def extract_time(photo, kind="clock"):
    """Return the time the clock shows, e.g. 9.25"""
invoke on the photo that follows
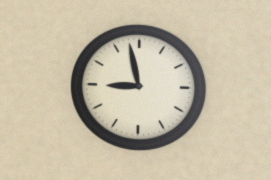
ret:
8.58
